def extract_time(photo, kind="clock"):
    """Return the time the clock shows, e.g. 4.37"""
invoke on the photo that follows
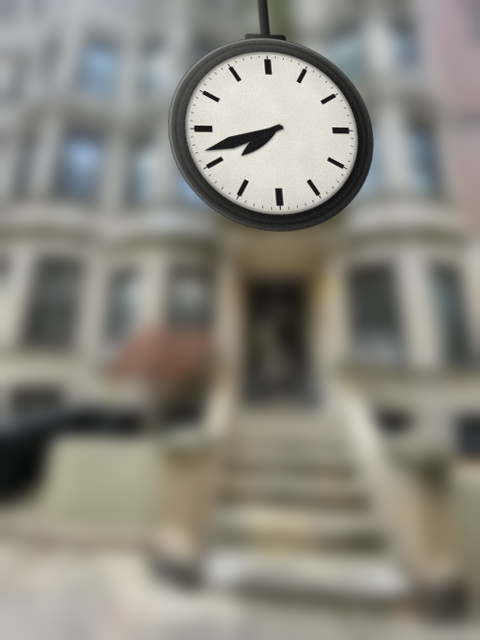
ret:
7.42
